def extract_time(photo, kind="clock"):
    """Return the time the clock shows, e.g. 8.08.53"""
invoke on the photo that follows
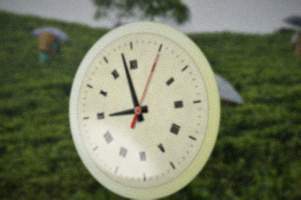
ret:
8.58.05
